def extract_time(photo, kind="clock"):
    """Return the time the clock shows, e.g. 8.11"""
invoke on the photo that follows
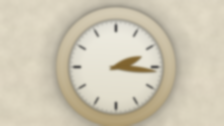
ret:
2.16
